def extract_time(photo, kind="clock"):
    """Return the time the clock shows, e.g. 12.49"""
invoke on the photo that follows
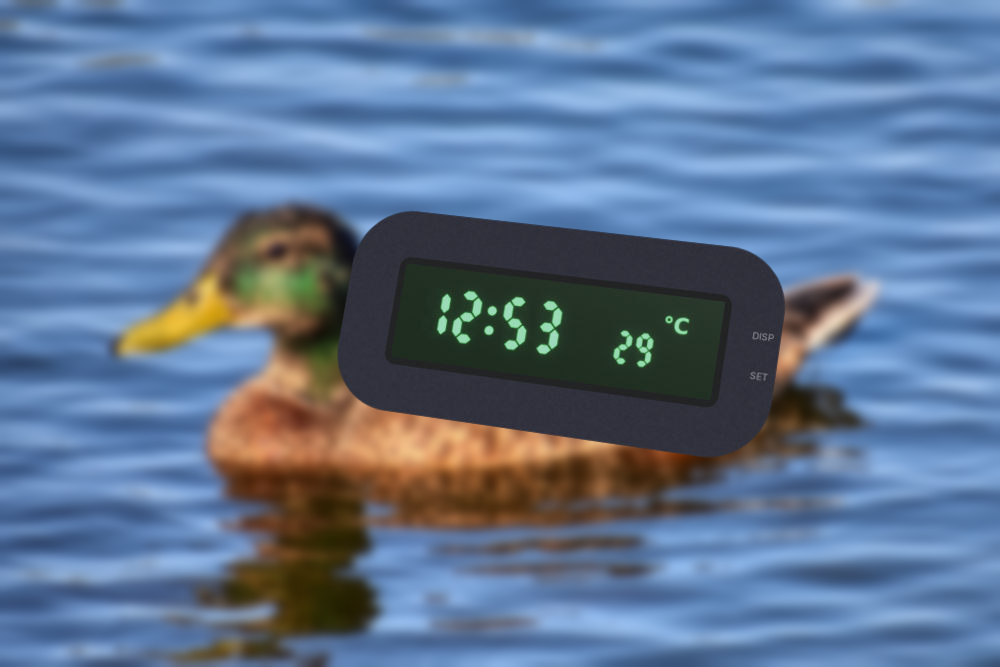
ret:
12.53
